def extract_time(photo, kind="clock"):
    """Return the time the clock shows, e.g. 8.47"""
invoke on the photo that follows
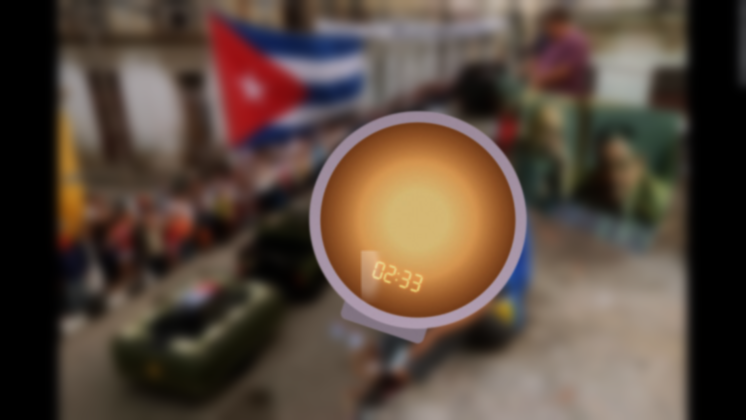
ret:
2.33
